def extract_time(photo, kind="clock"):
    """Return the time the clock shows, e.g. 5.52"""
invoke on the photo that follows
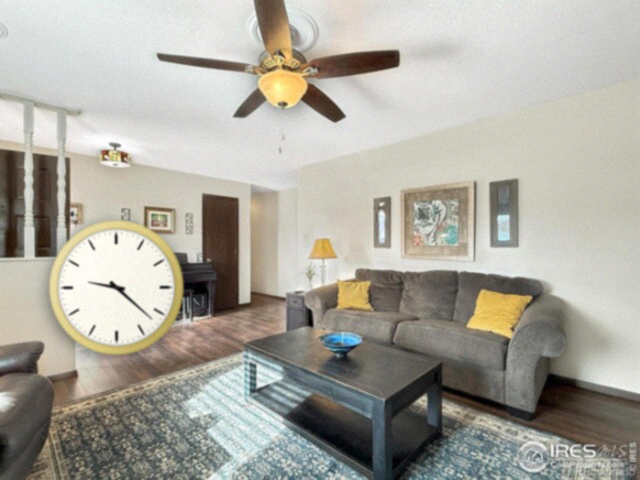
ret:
9.22
